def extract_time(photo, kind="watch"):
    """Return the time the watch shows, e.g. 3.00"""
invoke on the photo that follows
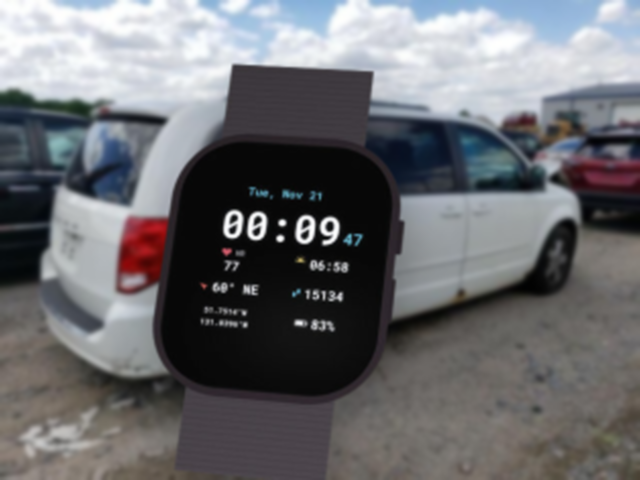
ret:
0.09
